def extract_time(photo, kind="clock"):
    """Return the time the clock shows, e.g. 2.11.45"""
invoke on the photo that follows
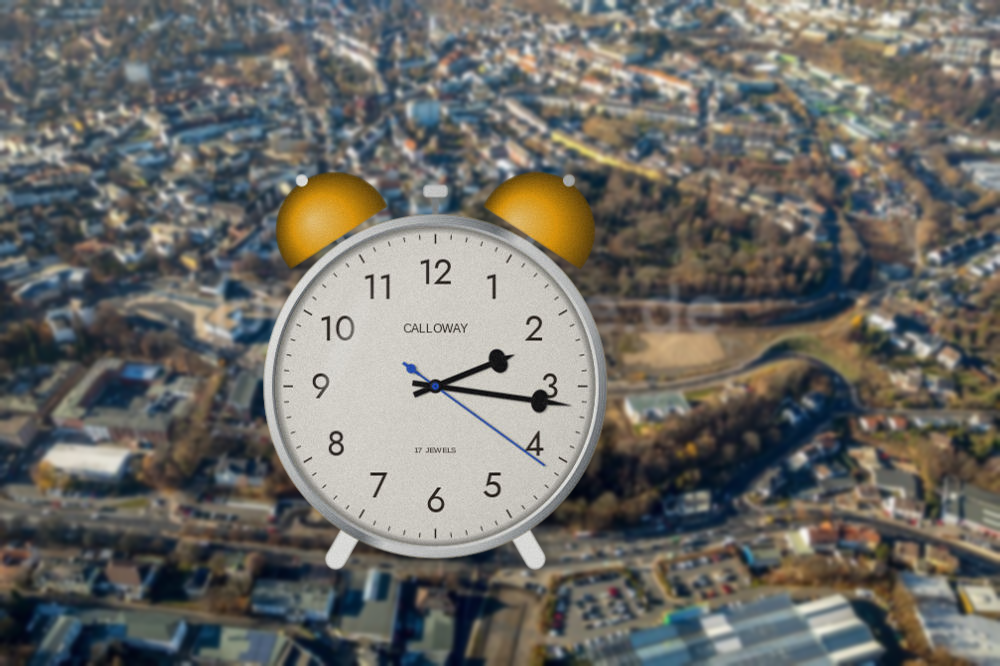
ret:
2.16.21
